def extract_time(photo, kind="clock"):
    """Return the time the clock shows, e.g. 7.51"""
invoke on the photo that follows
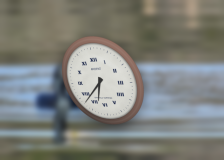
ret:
6.38
